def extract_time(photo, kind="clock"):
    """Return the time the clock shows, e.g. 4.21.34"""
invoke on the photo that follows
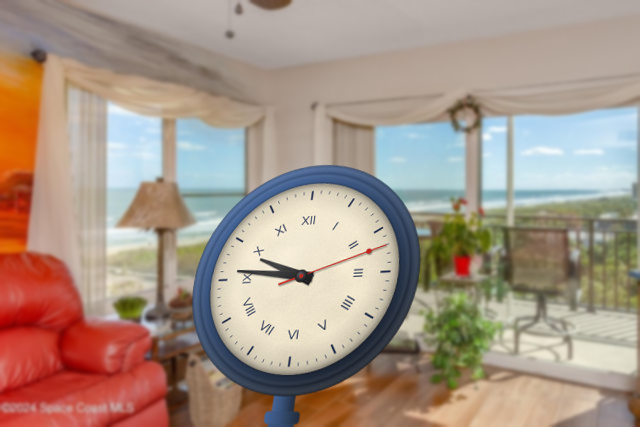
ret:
9.46.12
